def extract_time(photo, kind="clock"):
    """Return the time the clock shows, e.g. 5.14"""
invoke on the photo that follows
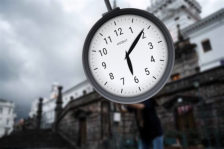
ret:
6.09
